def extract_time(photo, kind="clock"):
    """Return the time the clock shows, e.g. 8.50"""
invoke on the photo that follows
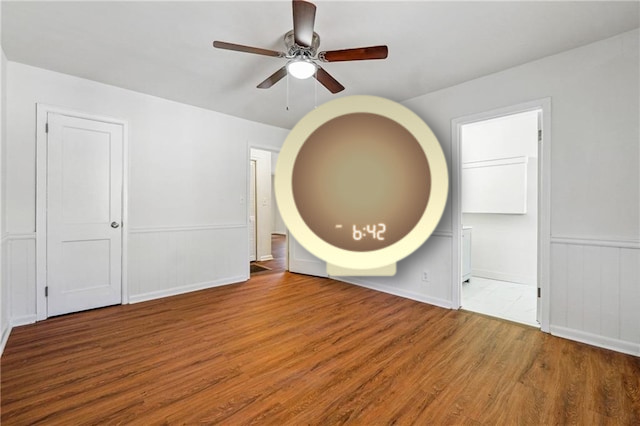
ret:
6.42
